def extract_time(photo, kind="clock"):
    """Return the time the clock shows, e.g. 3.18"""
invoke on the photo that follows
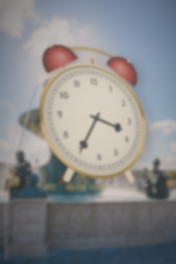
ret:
3.35
